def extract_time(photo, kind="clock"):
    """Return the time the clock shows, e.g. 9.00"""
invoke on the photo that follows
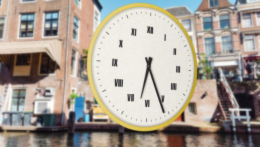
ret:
6.26
